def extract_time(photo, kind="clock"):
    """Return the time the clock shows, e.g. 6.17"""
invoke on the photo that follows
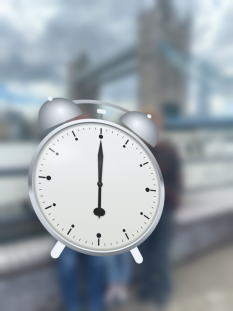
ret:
6.00
